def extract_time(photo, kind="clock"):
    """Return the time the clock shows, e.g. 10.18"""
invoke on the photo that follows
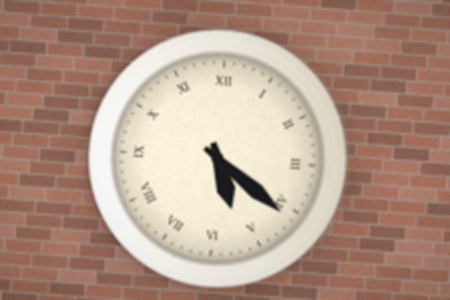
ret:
5.21
